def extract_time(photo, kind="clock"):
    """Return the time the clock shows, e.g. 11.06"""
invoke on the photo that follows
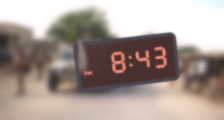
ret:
8.43
